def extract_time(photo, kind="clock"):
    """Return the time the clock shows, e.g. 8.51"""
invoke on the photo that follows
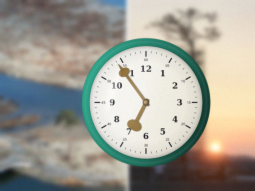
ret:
6.54
